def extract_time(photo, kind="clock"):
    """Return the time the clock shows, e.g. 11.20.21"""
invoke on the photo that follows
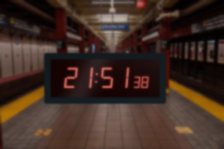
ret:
21.51.38
